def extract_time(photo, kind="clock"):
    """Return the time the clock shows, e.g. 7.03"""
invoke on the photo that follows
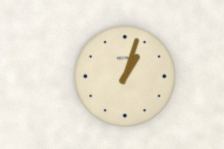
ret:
1.03
